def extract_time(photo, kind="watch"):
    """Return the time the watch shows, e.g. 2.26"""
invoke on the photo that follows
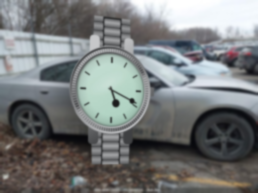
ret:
5.19
